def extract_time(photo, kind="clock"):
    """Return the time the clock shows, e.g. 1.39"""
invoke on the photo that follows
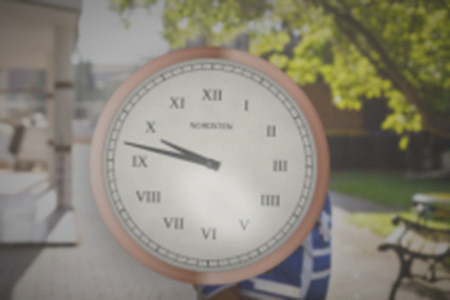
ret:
9.47
